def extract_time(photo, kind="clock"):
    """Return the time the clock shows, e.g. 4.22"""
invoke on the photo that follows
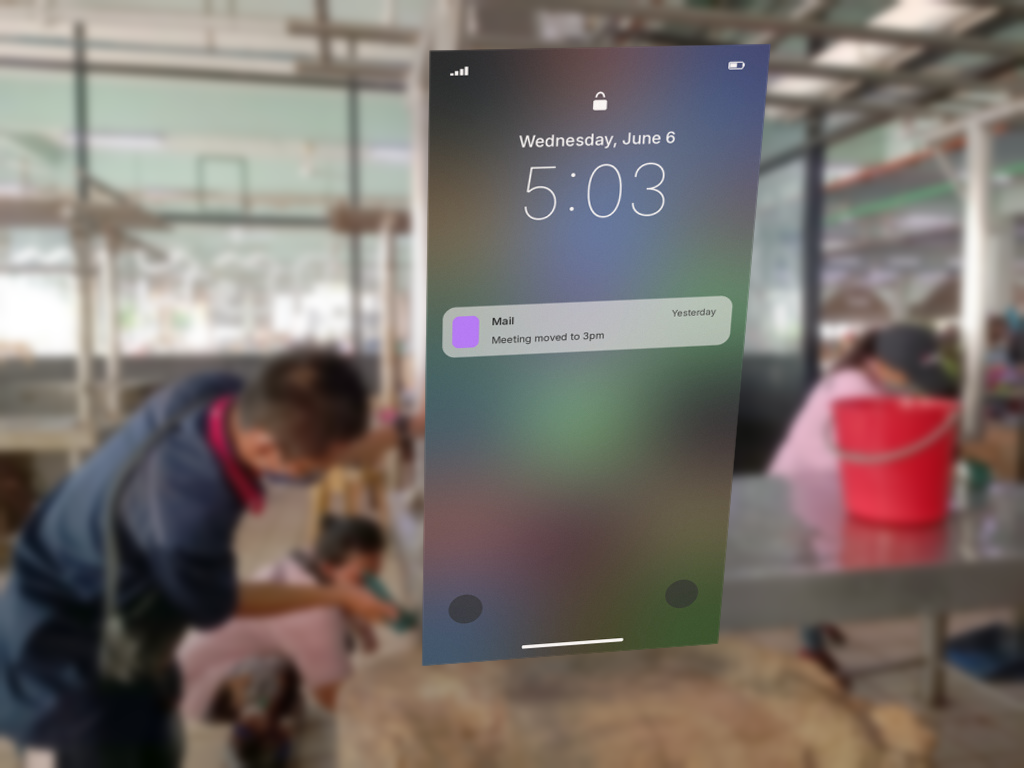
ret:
5.03
